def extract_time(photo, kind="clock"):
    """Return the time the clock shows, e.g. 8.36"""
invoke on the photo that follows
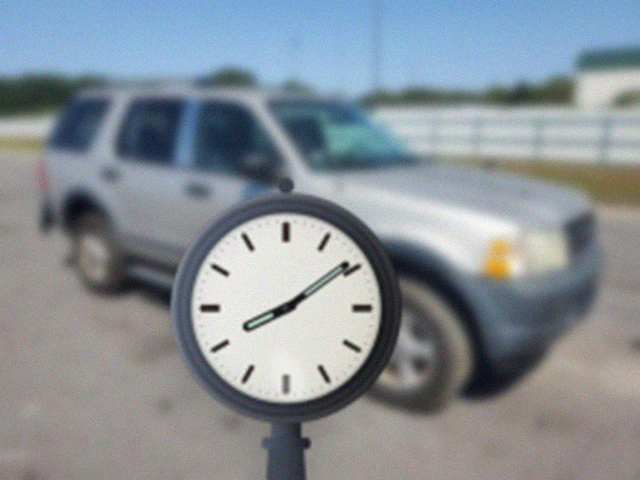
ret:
8.09
